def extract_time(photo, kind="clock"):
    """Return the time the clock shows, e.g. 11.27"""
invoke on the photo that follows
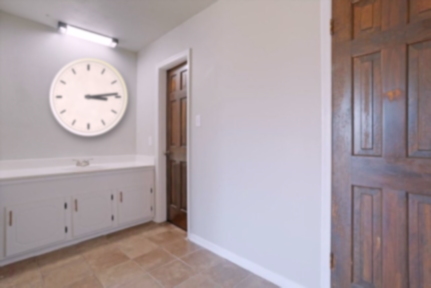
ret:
3.14
